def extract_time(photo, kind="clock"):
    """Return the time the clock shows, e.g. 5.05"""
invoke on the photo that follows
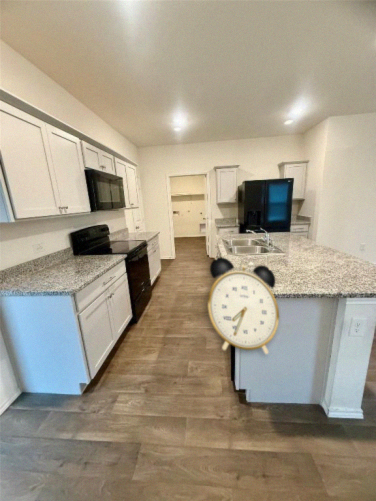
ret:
7.34
